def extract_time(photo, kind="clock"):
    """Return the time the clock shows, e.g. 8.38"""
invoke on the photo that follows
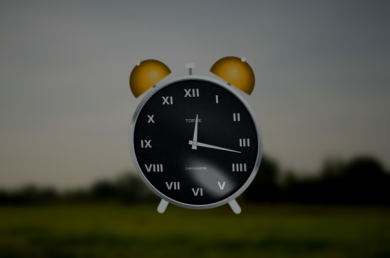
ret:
12.17
